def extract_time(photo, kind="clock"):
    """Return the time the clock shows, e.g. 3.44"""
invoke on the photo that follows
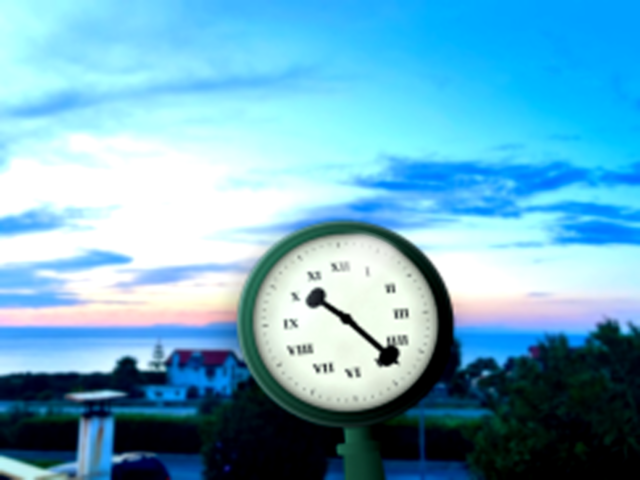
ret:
10.23
